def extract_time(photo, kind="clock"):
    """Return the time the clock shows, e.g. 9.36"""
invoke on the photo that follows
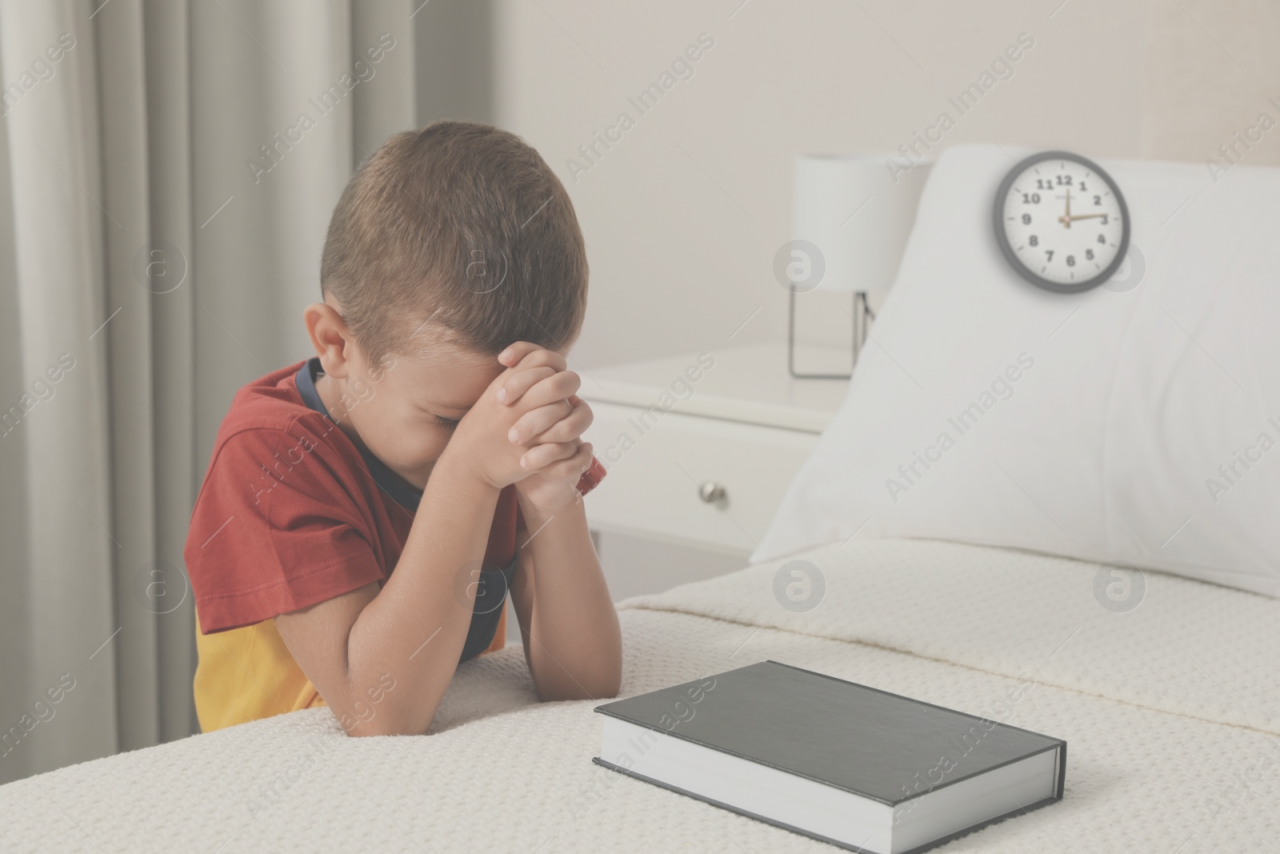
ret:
12.14
